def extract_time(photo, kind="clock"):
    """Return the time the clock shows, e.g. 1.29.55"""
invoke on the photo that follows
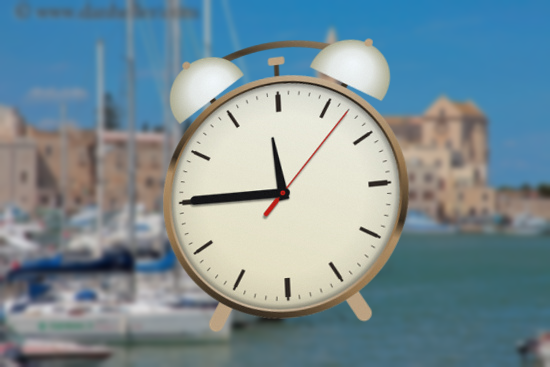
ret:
11.45.07
